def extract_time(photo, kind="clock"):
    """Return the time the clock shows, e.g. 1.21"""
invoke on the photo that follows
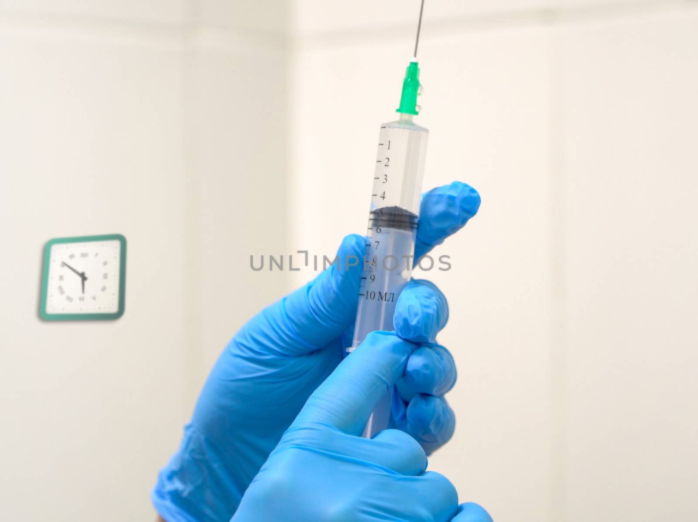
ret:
5.51
